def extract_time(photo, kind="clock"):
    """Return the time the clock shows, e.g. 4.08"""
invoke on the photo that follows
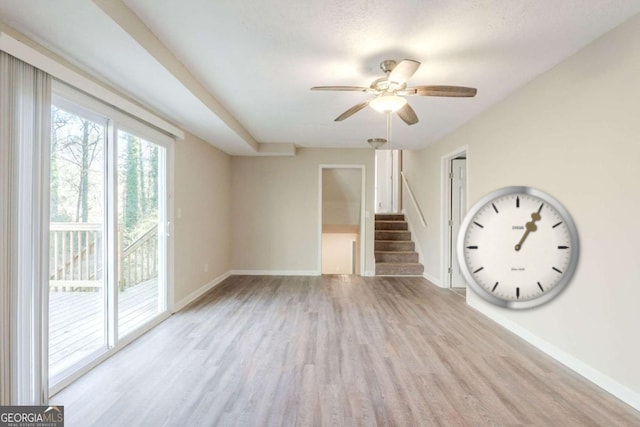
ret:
1.05
